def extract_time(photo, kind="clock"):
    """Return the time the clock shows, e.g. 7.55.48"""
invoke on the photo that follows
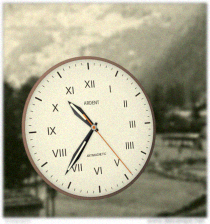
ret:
10.36.24
